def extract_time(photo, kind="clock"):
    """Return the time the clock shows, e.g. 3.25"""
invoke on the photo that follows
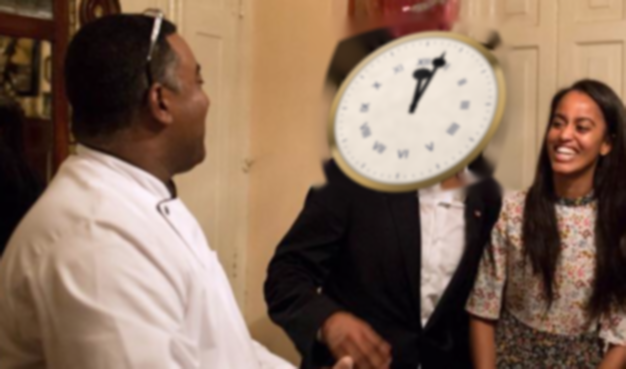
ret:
12.03
